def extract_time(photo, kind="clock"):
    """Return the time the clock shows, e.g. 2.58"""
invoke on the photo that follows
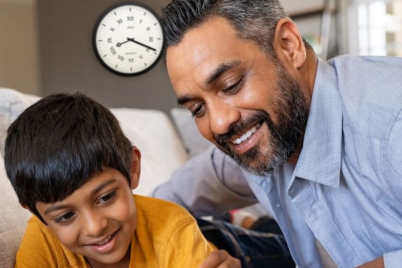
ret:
8.19
